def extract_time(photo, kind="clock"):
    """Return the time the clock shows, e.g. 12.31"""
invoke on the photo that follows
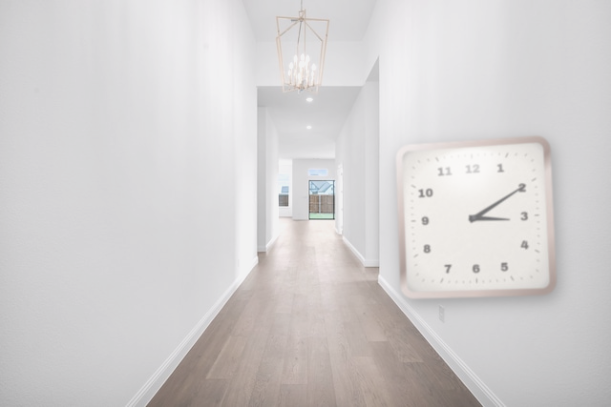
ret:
3.10
